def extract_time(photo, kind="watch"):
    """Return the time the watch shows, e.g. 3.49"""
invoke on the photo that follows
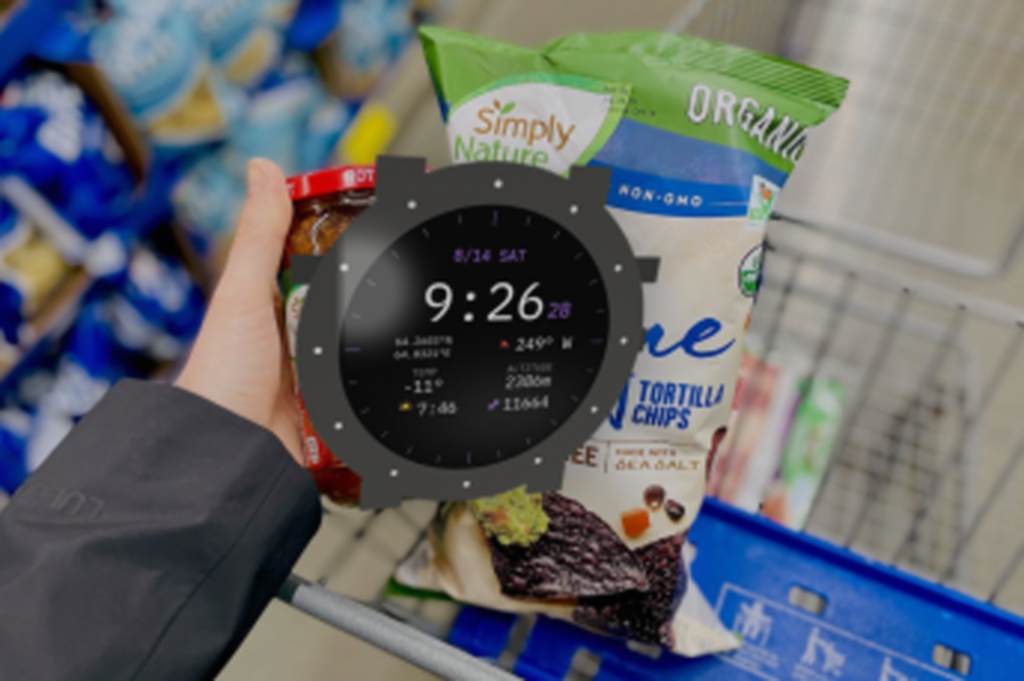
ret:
9.26
